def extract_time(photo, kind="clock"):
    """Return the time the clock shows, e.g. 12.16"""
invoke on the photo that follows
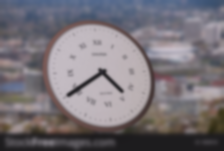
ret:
4.40
